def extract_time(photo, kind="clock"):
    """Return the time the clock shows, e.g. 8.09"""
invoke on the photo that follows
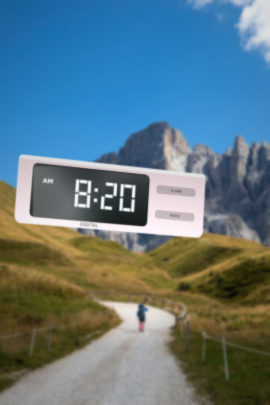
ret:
8.20
